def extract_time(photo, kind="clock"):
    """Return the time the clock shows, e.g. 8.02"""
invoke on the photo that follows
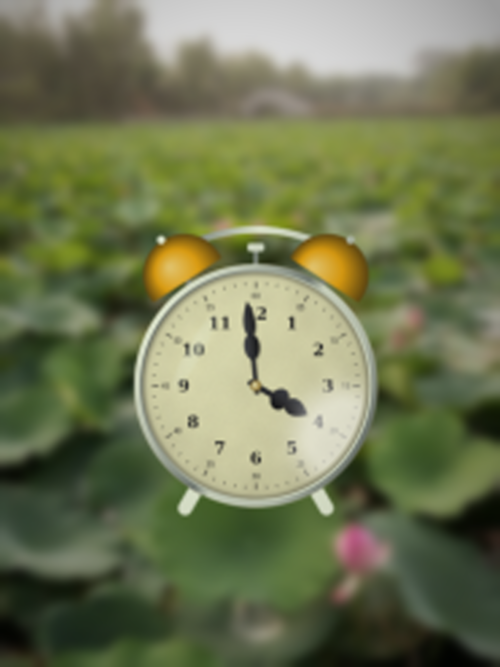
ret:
3.59
